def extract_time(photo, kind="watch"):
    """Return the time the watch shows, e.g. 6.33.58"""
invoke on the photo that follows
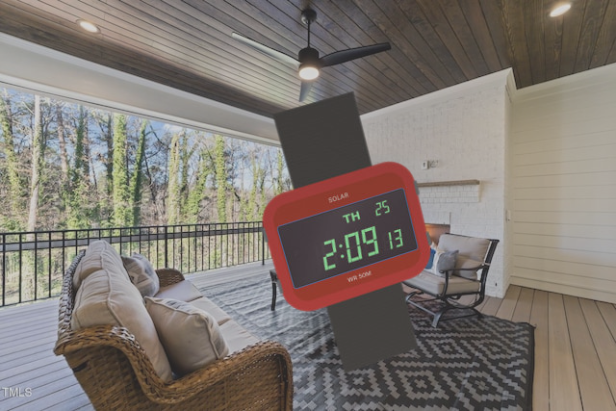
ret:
2.09.13
